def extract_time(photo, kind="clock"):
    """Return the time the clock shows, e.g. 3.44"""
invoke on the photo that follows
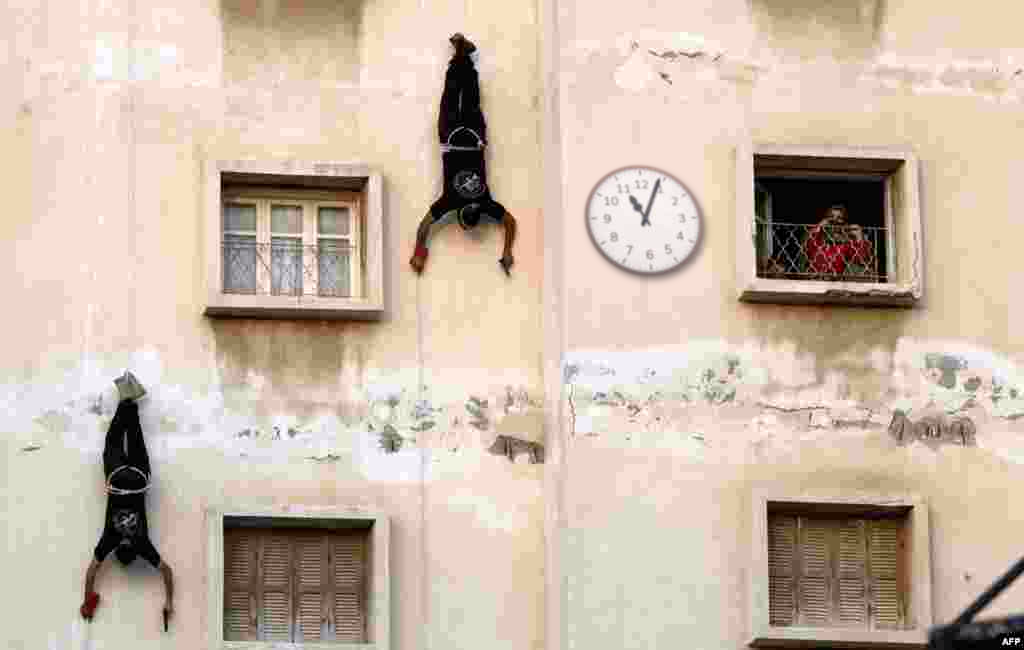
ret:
11.04
